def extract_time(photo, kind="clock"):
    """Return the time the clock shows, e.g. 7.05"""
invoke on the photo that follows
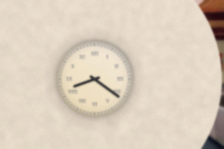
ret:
8.21
